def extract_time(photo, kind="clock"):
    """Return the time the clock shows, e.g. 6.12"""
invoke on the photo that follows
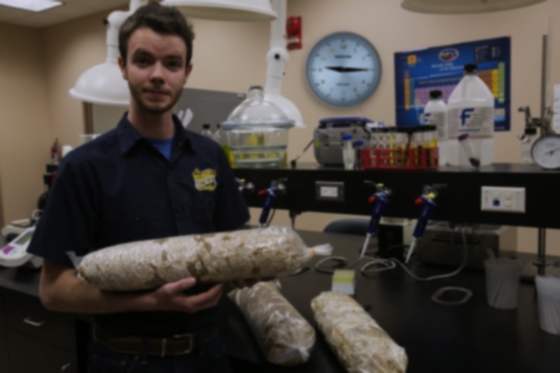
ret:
9.15
